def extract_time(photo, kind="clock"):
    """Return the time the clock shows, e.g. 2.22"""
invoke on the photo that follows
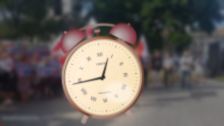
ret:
12.44
